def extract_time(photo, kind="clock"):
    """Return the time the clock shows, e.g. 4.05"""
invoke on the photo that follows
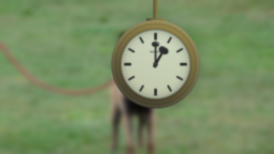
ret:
1.00
